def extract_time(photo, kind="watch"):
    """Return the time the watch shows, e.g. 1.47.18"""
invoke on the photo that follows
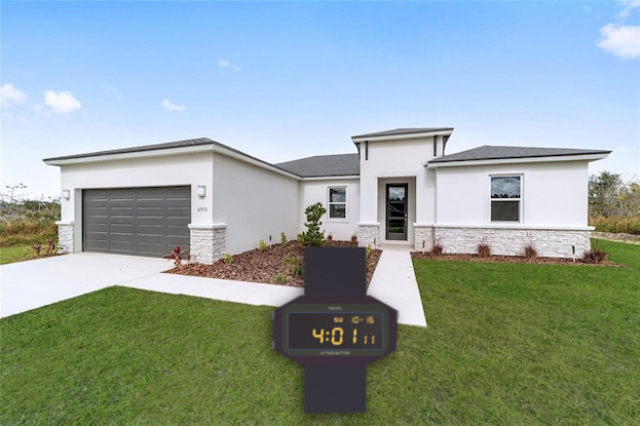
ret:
4.01.11
